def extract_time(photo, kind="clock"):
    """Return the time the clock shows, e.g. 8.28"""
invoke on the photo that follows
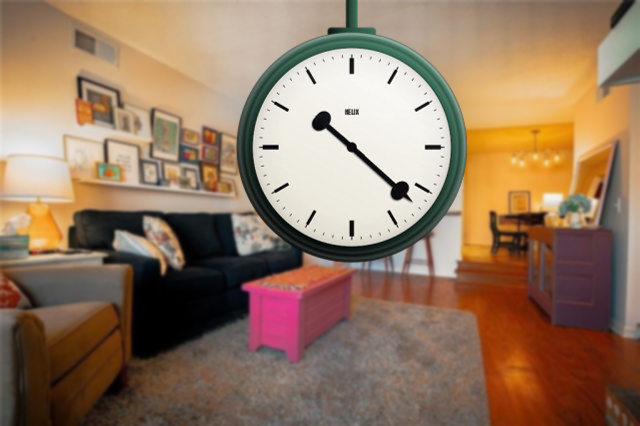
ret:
10.22
